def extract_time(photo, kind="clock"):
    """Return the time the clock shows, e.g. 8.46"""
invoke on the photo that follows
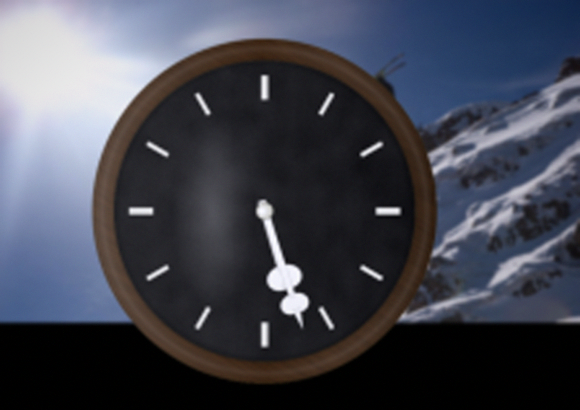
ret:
5.27
